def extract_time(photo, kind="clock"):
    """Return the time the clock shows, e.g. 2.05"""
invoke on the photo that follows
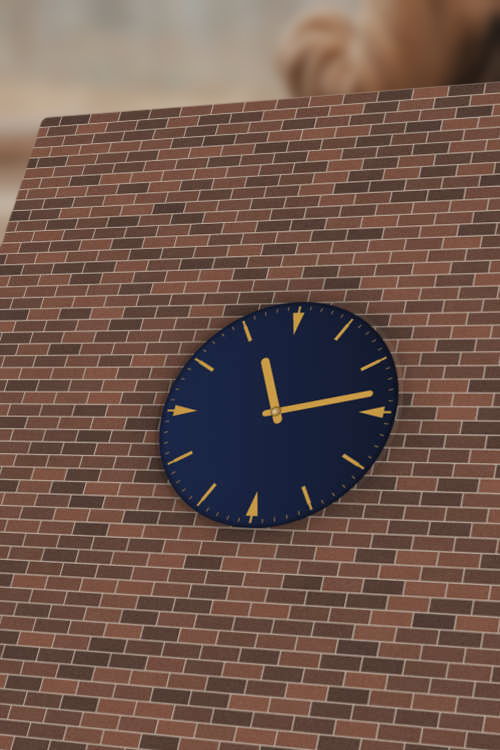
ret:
11.13
